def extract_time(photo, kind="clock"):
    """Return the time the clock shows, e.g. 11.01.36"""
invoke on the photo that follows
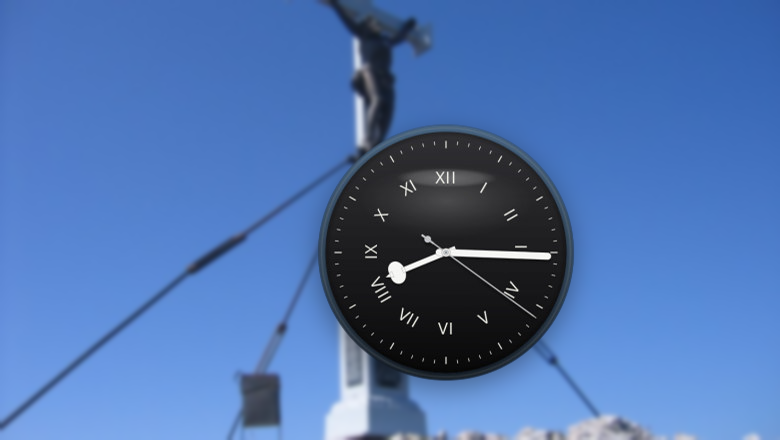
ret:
8.15.21
